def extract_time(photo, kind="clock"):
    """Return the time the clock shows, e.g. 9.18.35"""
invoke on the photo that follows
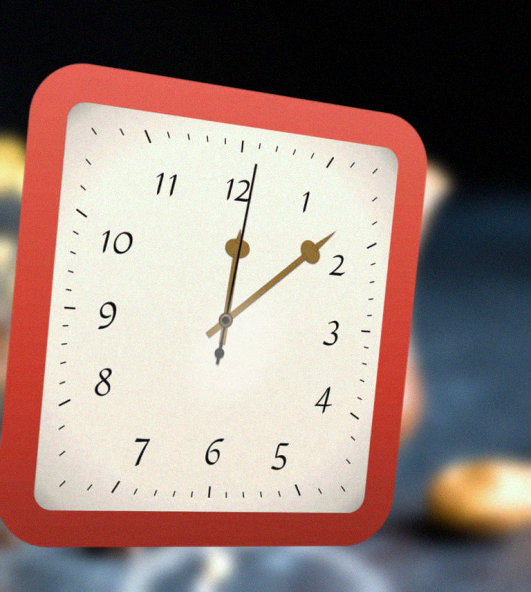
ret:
12.08.01
